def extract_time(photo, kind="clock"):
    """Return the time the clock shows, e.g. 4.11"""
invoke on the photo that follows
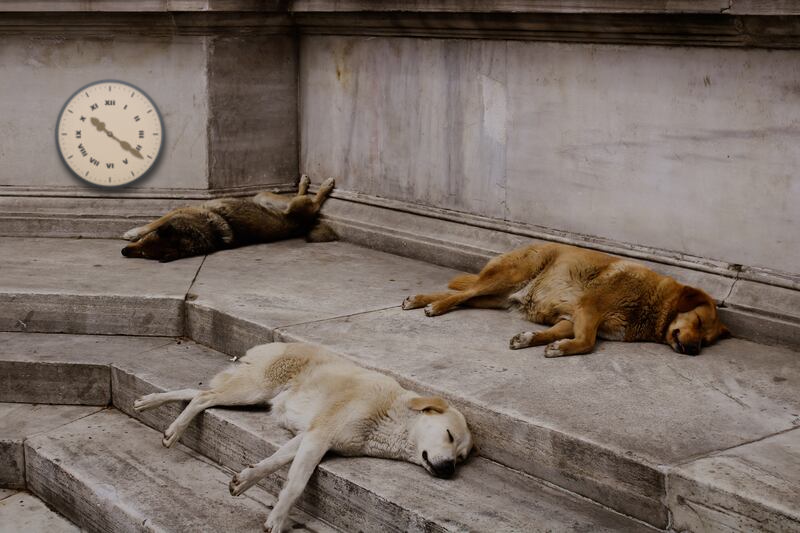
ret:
10.21
